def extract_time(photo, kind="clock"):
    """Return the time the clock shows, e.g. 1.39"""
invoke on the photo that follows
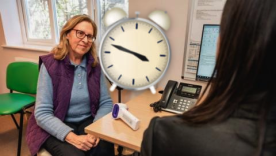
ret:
3.48
